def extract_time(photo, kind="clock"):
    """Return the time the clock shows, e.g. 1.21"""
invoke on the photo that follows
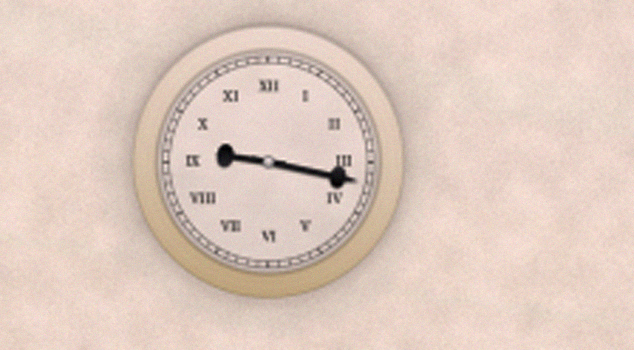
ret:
9.17
